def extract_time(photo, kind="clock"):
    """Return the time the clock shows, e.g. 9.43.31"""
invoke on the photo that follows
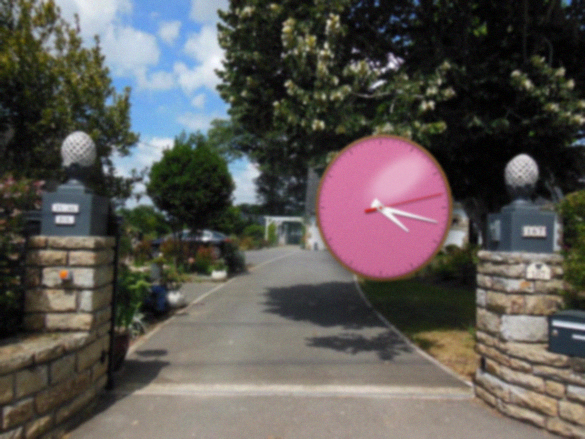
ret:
4.17.13
